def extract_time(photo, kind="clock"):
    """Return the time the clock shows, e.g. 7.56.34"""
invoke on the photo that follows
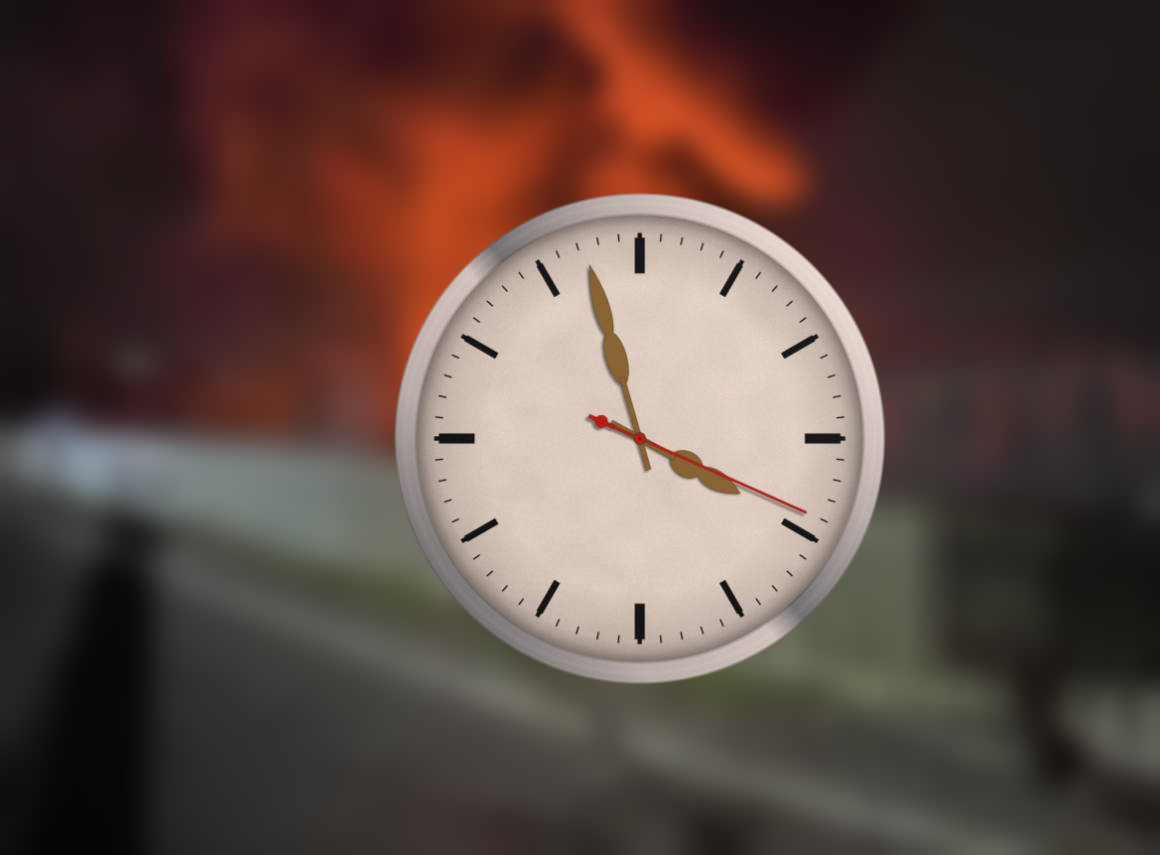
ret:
3.57.19
